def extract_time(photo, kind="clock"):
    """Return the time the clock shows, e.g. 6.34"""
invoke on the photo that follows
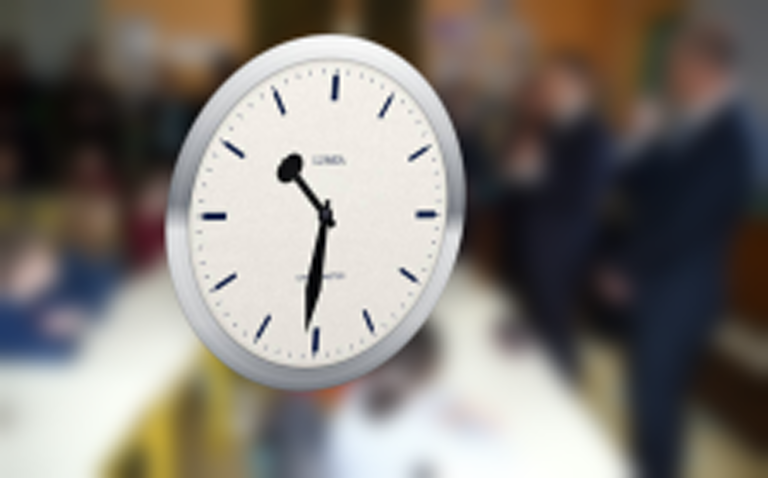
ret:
10.31
